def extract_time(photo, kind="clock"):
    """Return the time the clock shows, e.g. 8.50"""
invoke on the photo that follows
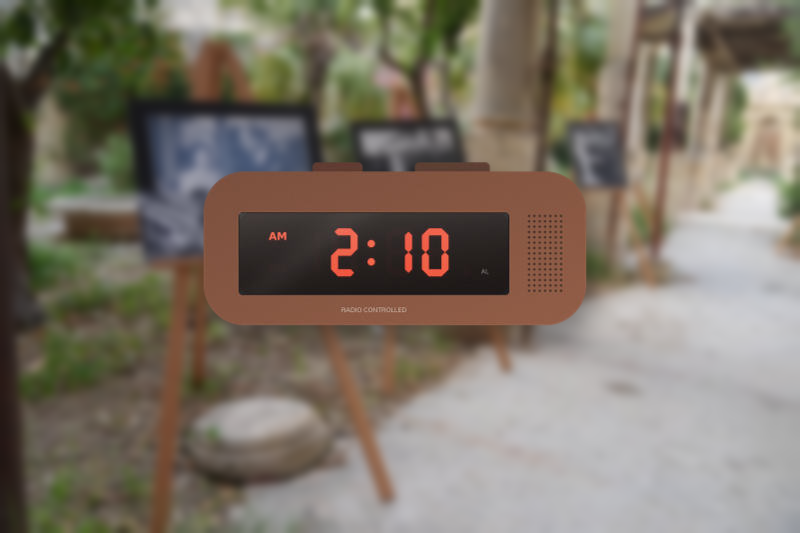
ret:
2.10
